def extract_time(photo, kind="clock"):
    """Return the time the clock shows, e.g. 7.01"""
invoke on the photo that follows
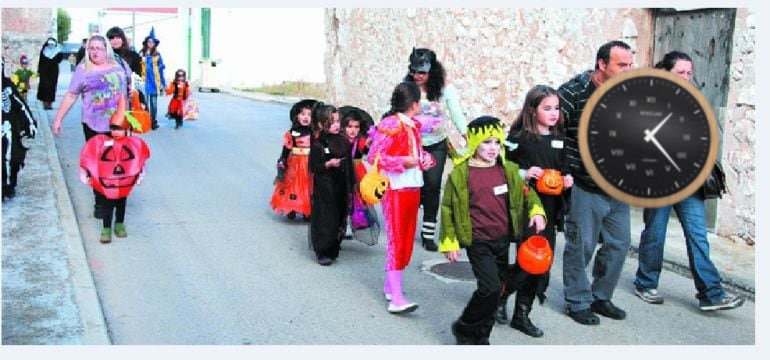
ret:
1.23
